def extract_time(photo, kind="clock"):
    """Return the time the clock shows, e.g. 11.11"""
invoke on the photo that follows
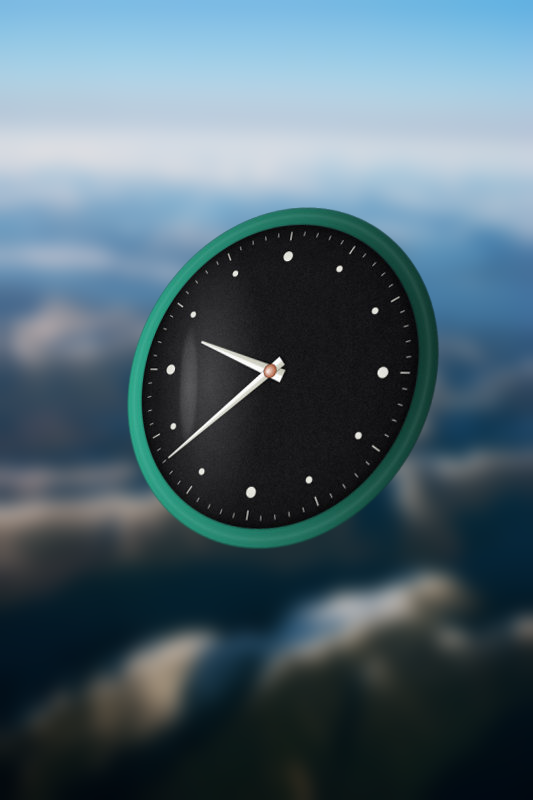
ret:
9.38
